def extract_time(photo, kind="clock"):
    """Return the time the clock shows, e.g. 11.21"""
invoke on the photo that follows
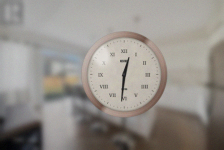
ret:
12.31
